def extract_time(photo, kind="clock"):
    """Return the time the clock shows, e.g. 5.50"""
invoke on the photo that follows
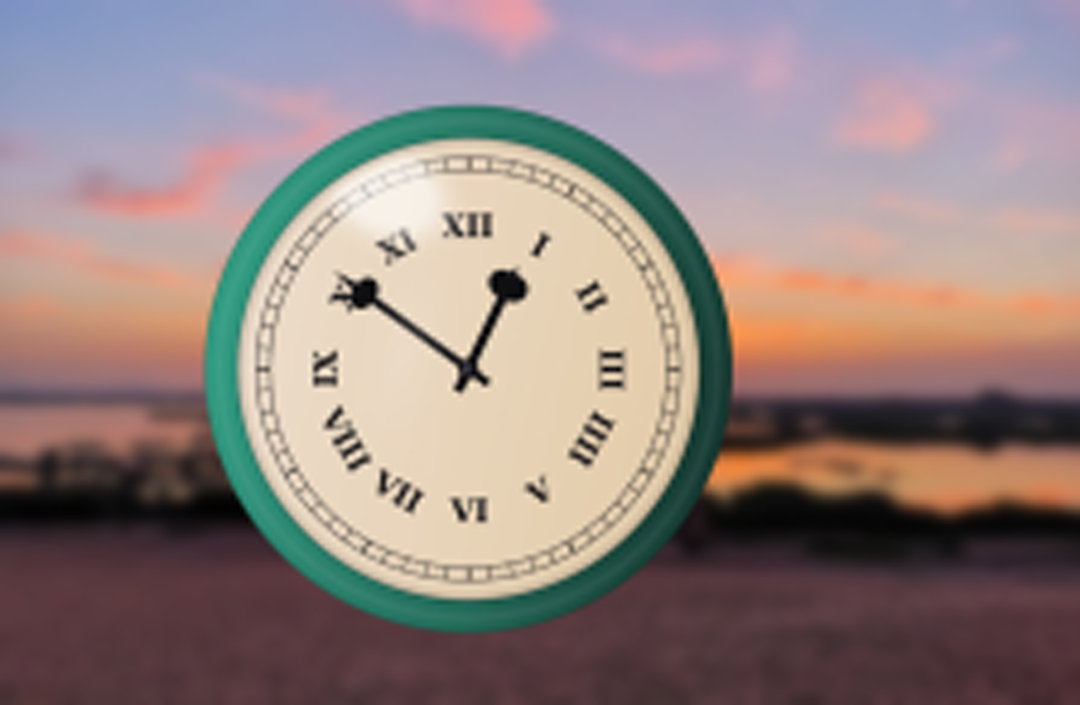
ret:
12.51
